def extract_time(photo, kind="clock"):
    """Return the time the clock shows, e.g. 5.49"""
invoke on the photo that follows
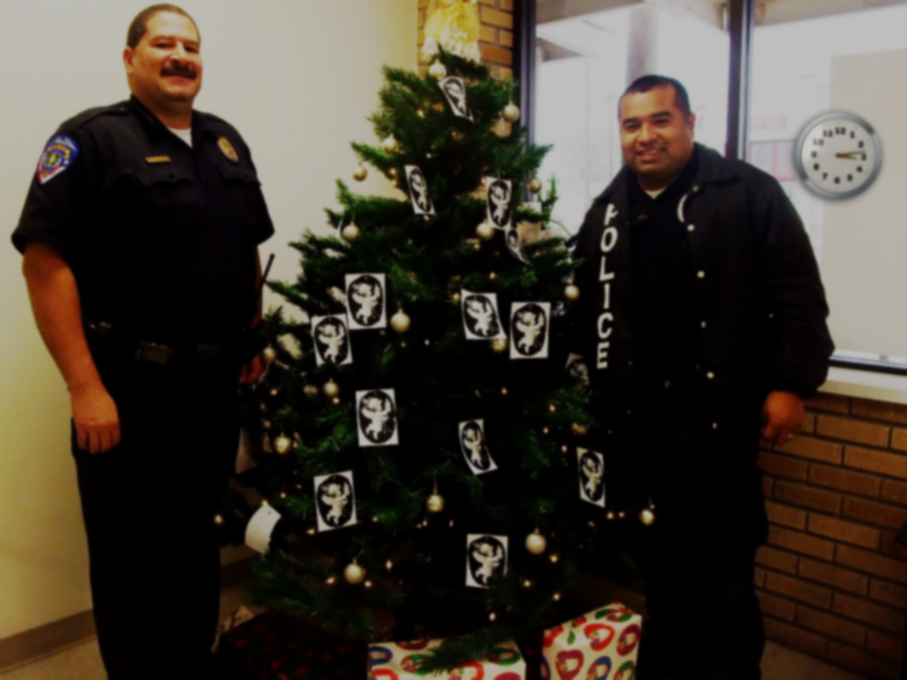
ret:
3.13
